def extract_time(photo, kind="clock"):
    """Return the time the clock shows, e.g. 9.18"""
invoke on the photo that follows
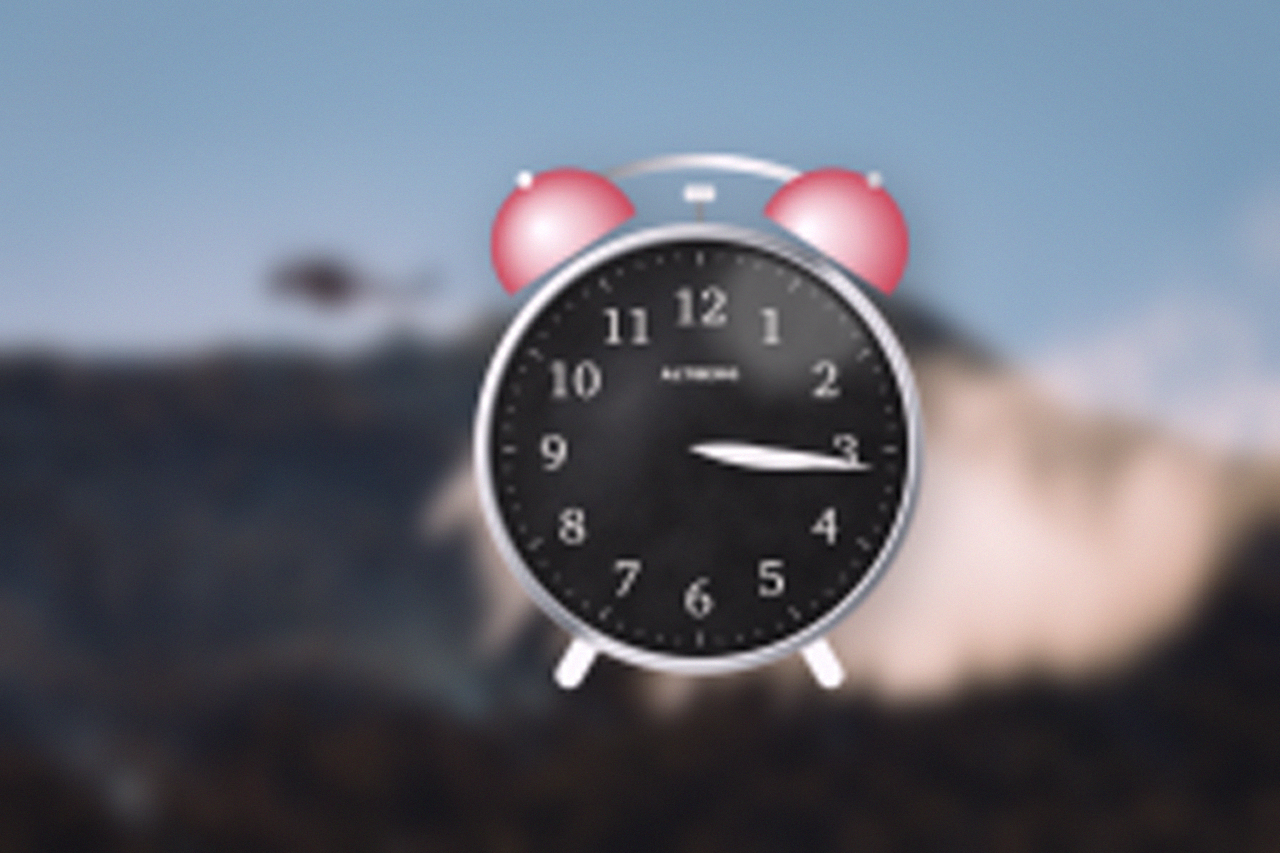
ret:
3.16
